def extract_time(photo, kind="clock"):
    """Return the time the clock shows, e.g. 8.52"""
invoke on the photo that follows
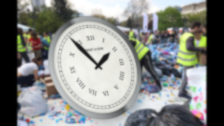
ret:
1.54
